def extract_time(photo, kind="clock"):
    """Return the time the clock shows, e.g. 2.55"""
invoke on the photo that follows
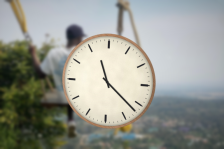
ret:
11.22
